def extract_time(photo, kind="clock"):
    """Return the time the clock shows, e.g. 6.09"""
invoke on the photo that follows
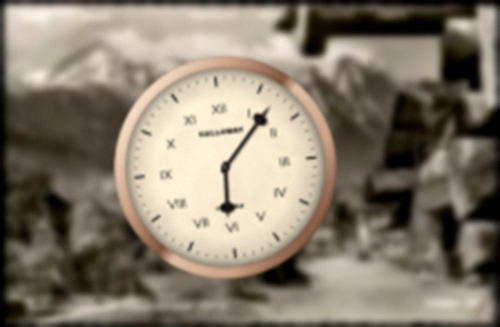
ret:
6.07
